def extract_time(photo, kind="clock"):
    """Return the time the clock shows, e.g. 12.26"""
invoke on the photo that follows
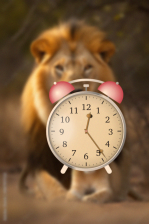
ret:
12.24
